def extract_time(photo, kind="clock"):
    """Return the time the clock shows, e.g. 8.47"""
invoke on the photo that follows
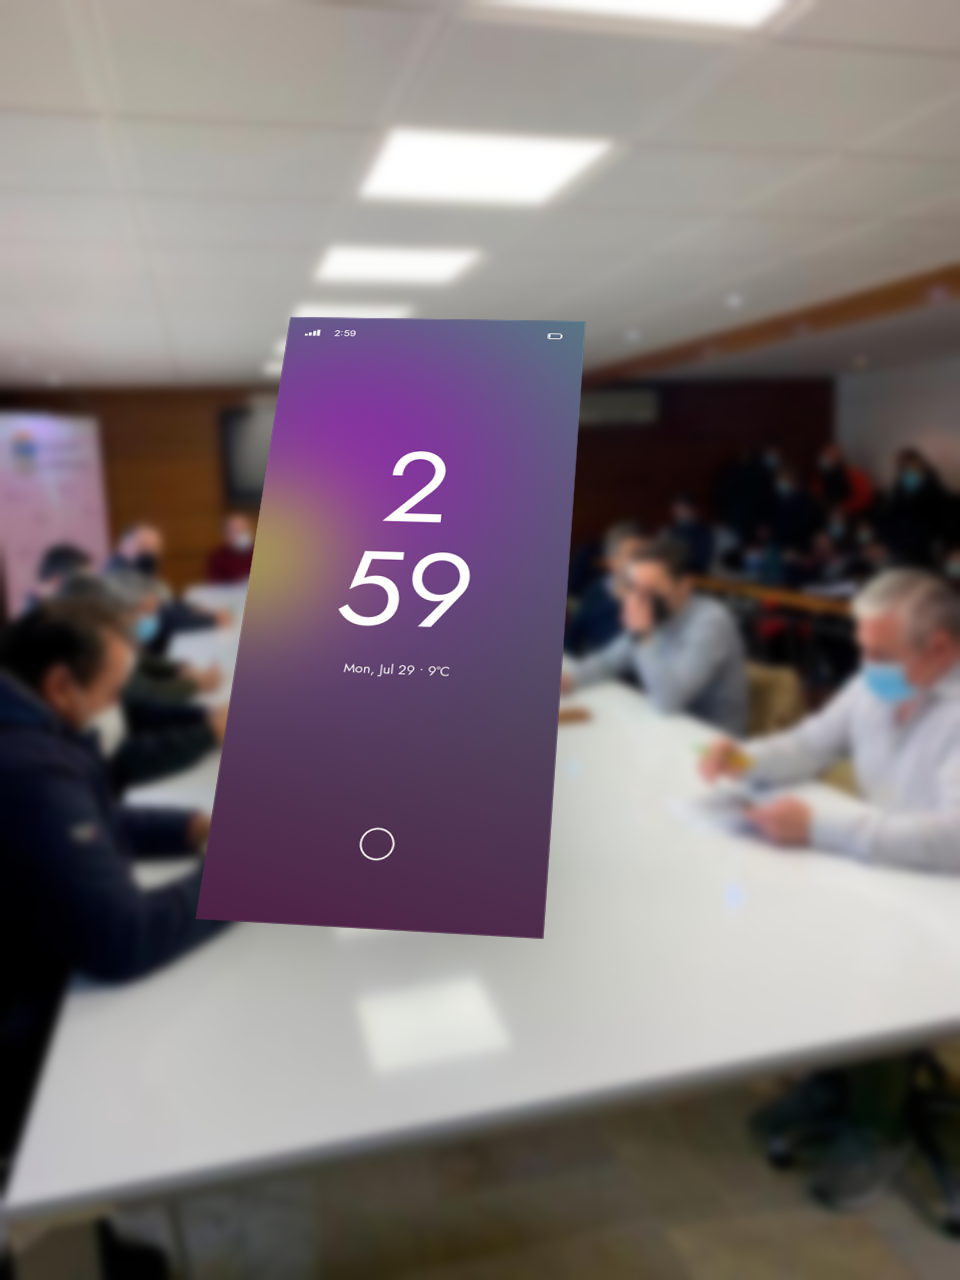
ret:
2.59
